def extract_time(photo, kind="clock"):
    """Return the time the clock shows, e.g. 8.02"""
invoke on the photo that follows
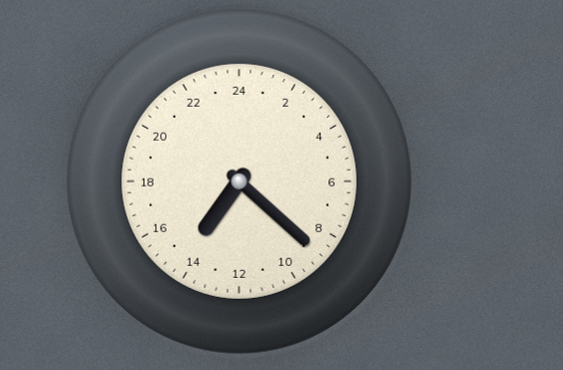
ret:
14.22
